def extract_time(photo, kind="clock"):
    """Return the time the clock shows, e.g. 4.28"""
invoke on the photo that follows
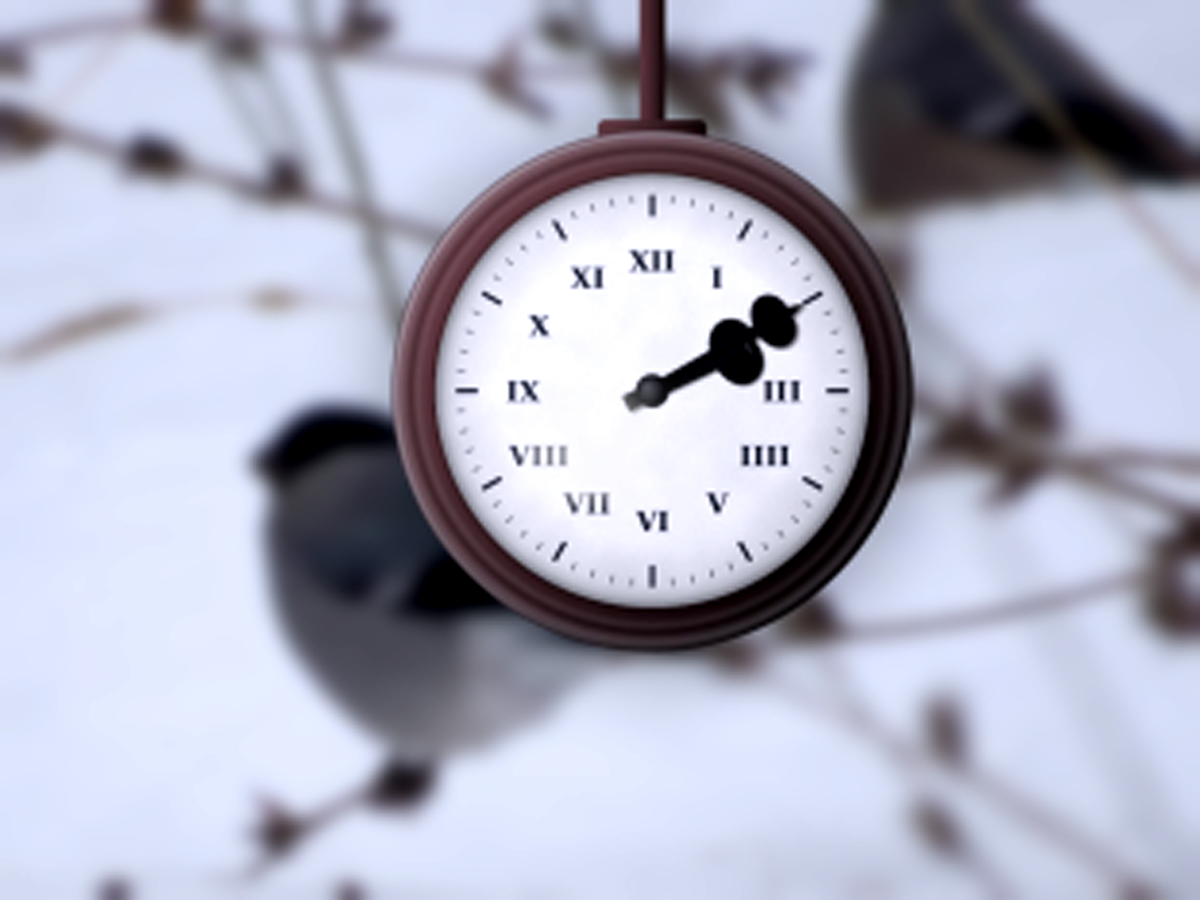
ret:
2.10
